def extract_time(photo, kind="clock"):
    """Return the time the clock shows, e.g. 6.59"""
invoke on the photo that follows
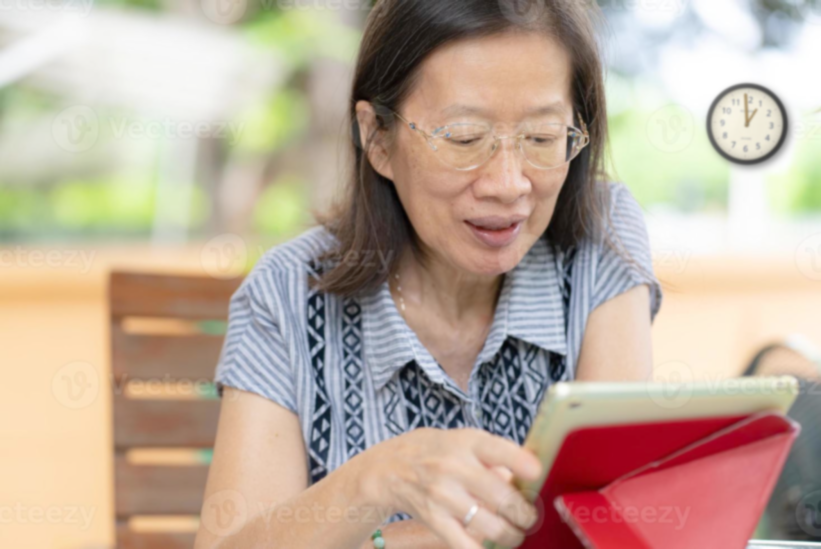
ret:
12.59
